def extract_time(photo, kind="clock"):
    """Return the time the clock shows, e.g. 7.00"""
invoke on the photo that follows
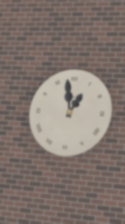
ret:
12.58
